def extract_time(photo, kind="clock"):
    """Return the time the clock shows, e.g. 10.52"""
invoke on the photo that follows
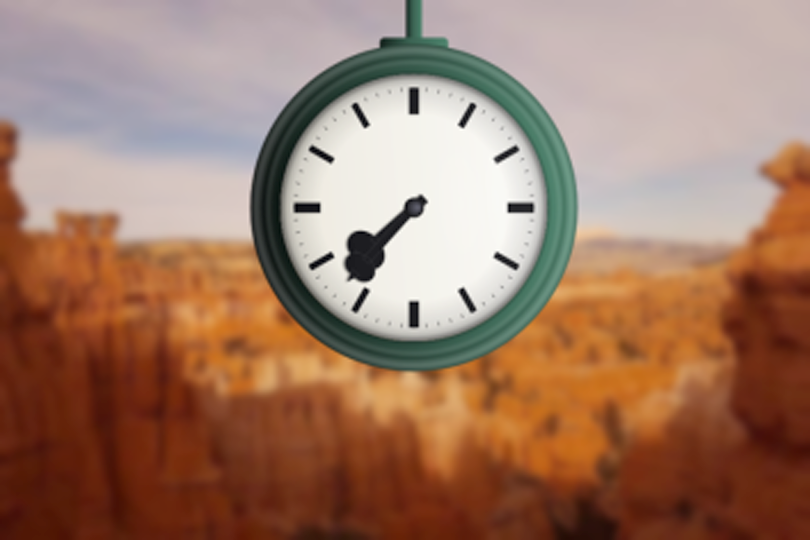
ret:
7.37
